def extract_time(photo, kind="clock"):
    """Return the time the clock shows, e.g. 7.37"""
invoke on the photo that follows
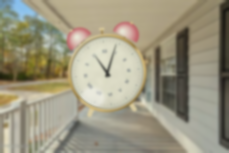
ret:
11.04
